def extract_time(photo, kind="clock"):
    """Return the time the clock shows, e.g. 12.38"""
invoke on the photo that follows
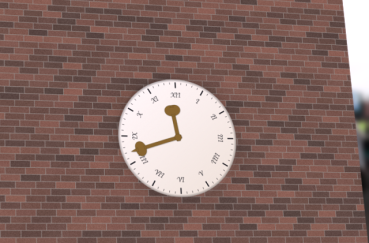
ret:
11.42
